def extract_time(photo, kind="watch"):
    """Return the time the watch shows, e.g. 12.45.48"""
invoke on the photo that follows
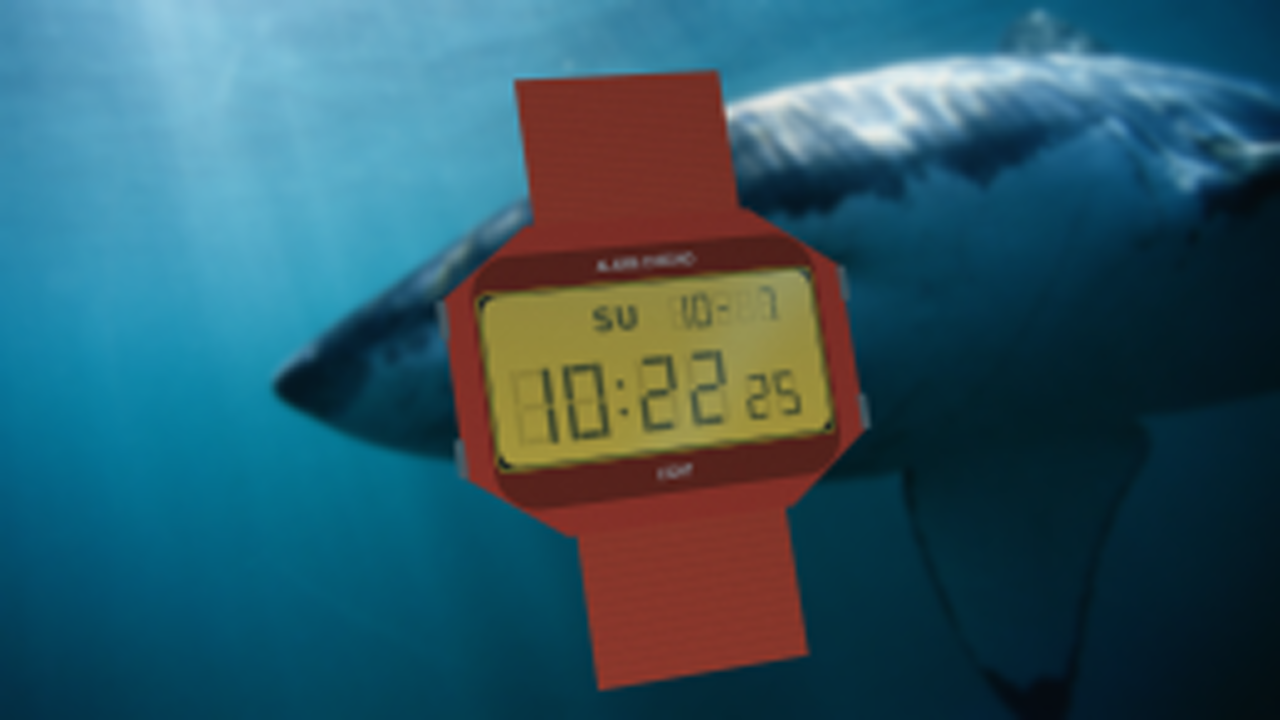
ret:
10.22.25
